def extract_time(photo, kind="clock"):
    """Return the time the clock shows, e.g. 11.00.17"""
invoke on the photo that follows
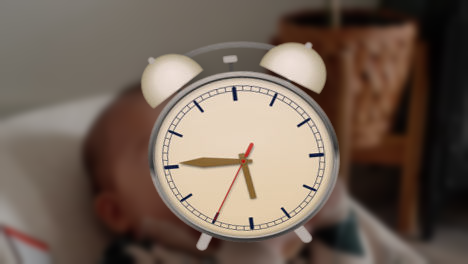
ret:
5.45.35
